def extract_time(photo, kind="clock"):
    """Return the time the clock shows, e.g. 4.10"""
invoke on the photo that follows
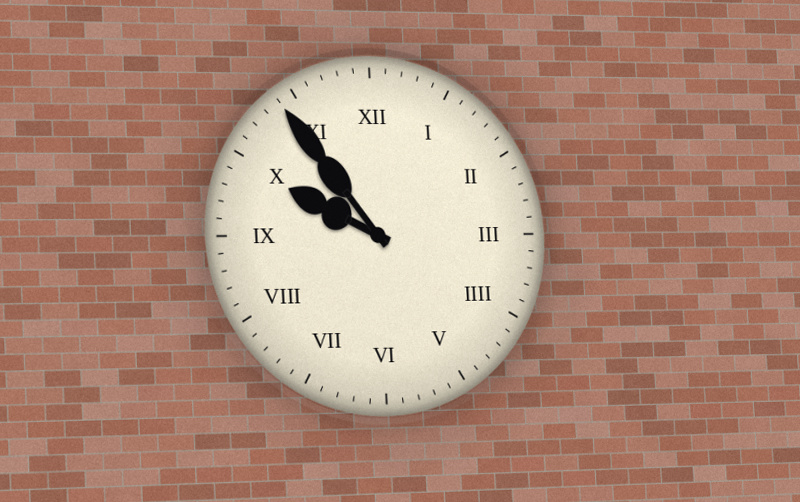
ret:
9.54
